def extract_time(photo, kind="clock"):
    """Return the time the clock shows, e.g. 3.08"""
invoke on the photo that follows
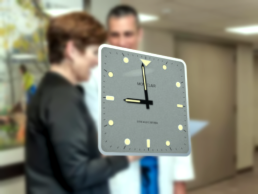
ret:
8.59
